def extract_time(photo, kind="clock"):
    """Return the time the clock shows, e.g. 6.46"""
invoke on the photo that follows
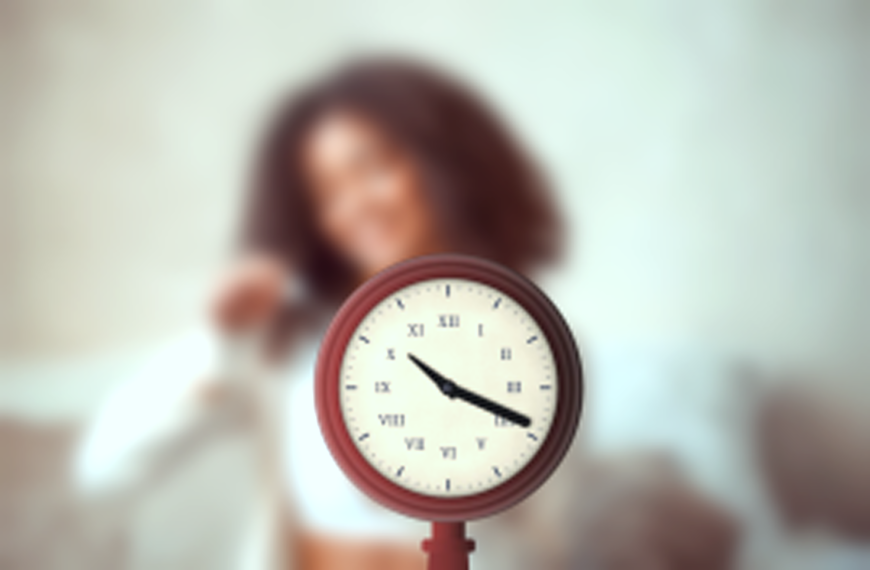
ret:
10.19
